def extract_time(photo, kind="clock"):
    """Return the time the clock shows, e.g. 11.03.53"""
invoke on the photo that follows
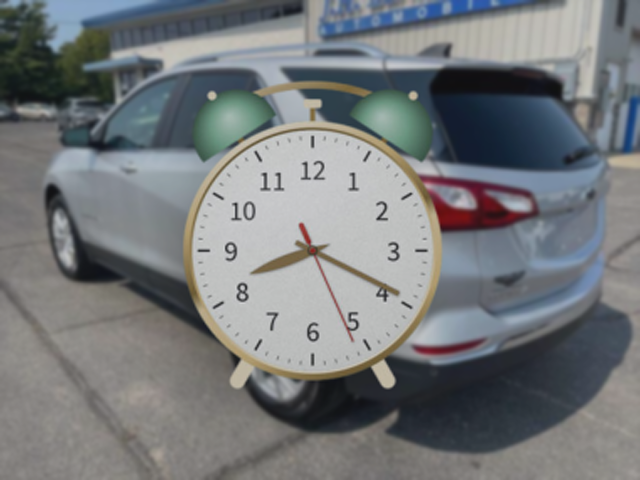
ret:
8.19.26
